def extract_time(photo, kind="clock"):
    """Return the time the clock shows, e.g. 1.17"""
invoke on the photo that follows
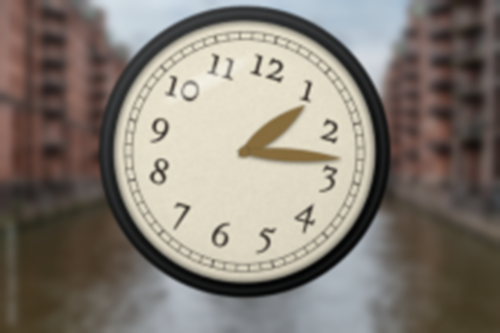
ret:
1.13
